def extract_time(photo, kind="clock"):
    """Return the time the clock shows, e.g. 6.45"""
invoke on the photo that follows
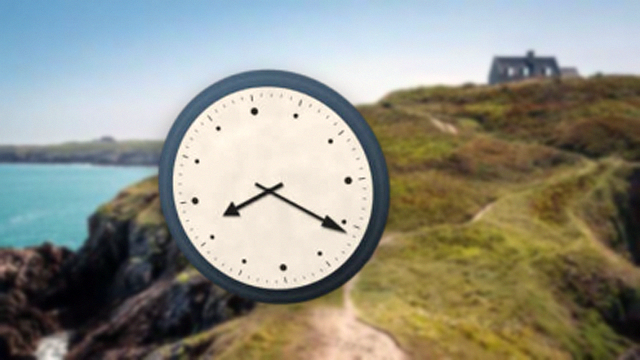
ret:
8.21
